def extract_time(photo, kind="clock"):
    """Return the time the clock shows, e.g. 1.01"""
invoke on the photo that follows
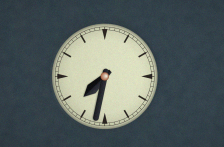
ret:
7.32
